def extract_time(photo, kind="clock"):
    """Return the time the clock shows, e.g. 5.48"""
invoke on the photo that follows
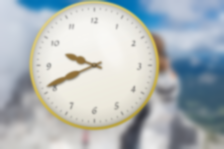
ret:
9.41
